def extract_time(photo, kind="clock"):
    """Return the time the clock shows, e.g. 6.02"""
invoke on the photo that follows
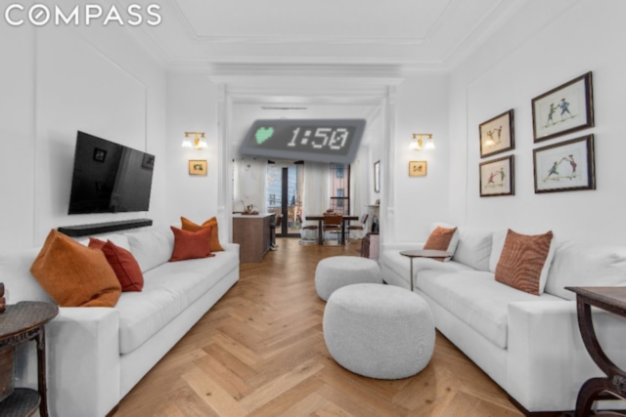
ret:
1.50
